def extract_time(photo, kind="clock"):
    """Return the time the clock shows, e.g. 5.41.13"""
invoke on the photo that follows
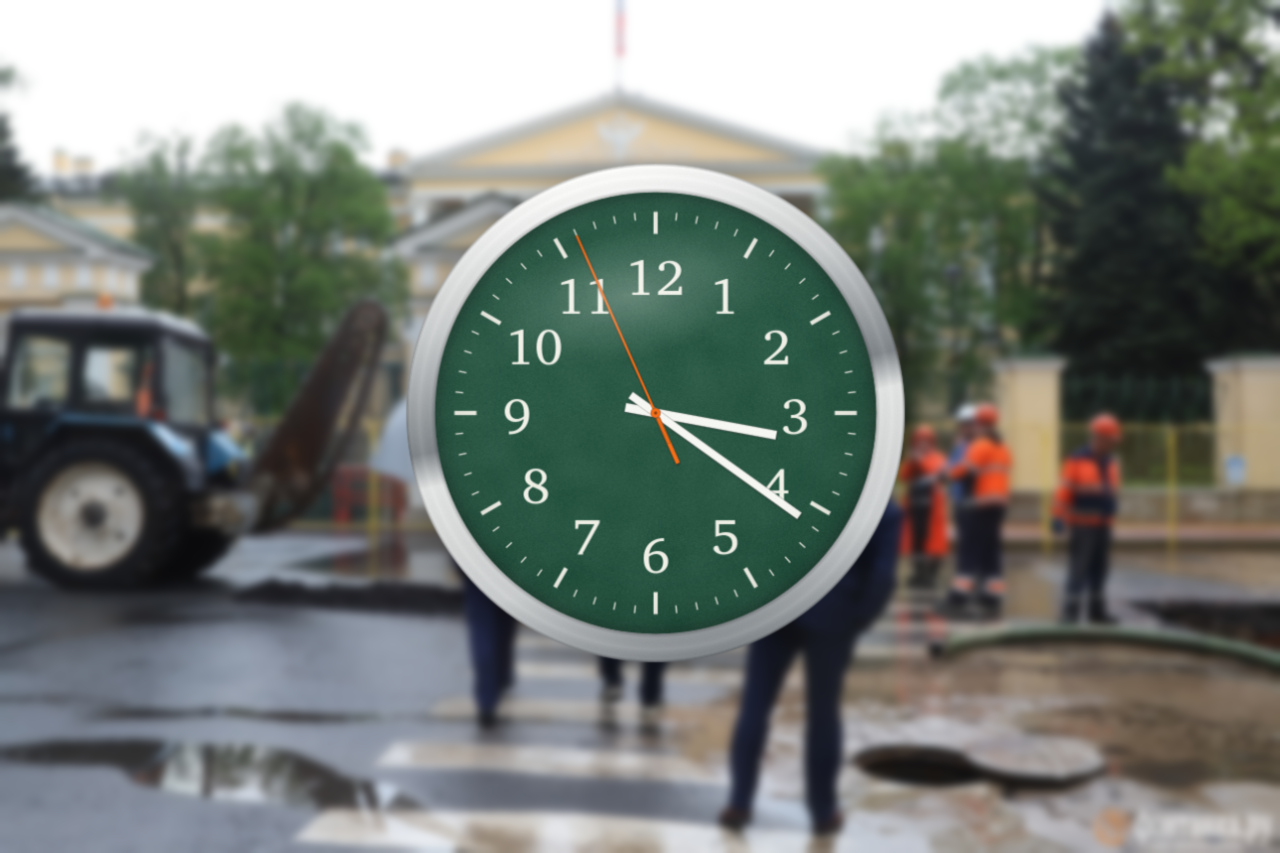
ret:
3.20.56
